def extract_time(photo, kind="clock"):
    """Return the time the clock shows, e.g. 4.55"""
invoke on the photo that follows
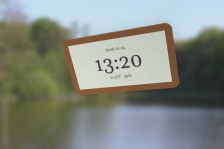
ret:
13.20
